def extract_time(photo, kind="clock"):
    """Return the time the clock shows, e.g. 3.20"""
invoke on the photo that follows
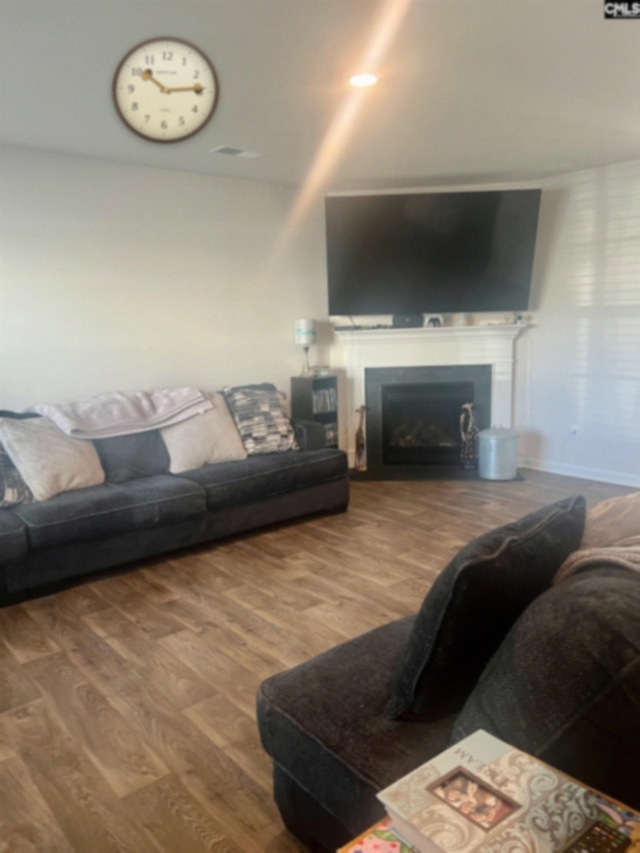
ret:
10.14
